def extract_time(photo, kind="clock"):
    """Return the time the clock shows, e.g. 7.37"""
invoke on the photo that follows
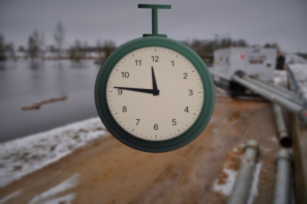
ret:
11.46
